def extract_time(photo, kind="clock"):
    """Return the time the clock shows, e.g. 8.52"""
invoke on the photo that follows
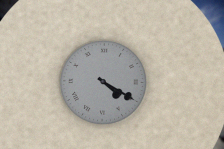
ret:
4.20
